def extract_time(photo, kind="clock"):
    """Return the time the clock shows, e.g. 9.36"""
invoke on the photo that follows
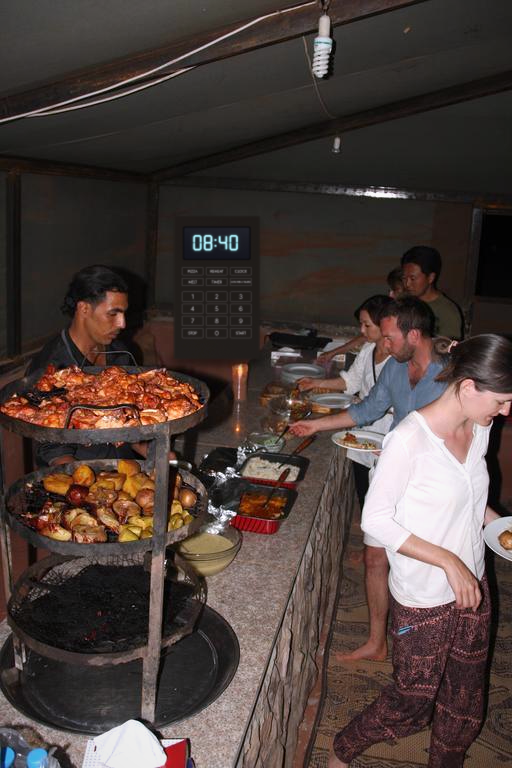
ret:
8.40
